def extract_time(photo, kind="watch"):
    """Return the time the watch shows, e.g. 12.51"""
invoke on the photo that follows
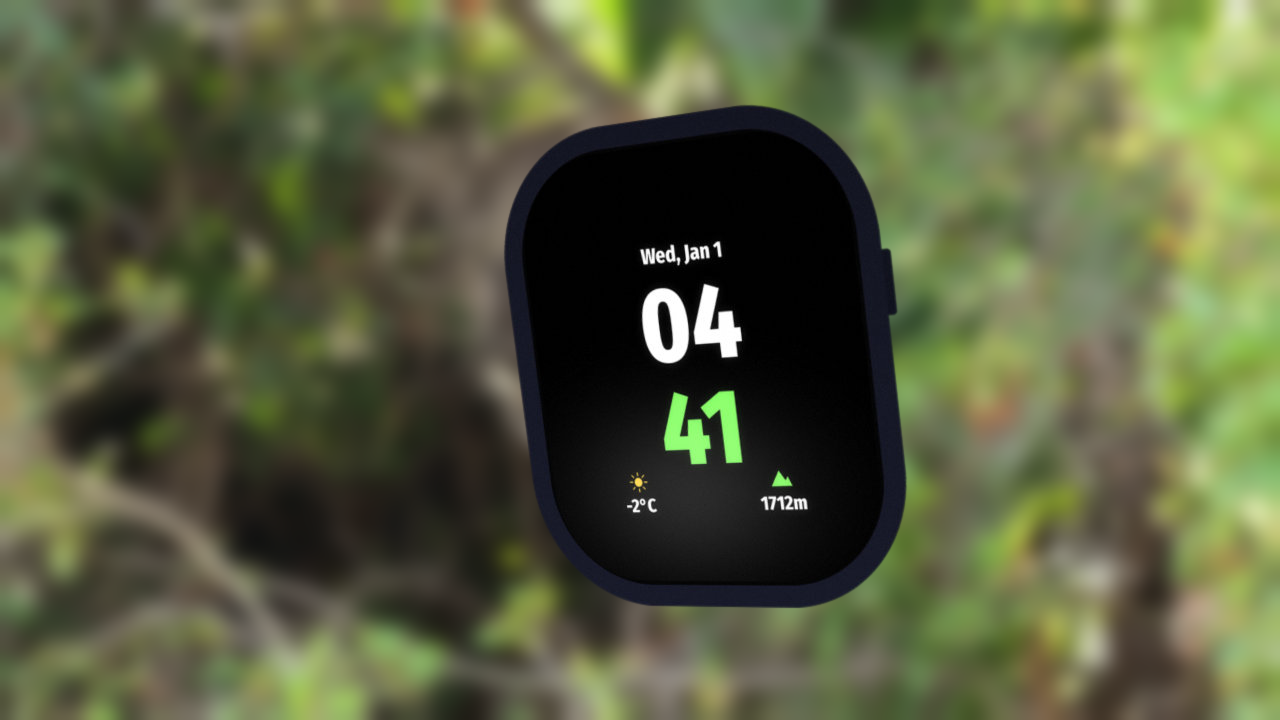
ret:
4.41
